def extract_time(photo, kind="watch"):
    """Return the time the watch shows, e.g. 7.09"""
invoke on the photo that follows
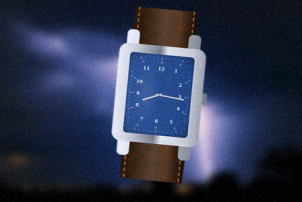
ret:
8.16
